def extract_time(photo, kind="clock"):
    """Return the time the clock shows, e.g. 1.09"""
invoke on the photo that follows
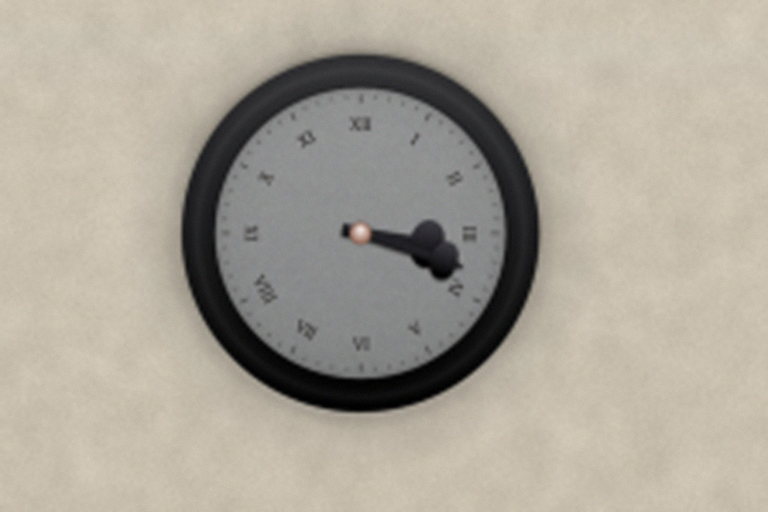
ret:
3.18
